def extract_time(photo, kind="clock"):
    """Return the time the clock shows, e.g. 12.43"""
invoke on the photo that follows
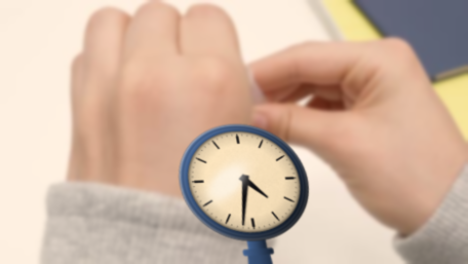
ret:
4.32
